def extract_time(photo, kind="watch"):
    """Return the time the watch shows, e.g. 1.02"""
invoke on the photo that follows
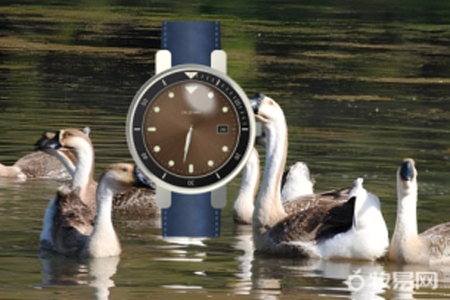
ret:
6.32
